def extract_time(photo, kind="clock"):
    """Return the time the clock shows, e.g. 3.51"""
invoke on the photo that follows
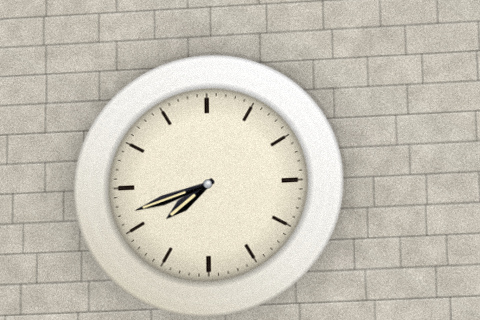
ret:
7.42
